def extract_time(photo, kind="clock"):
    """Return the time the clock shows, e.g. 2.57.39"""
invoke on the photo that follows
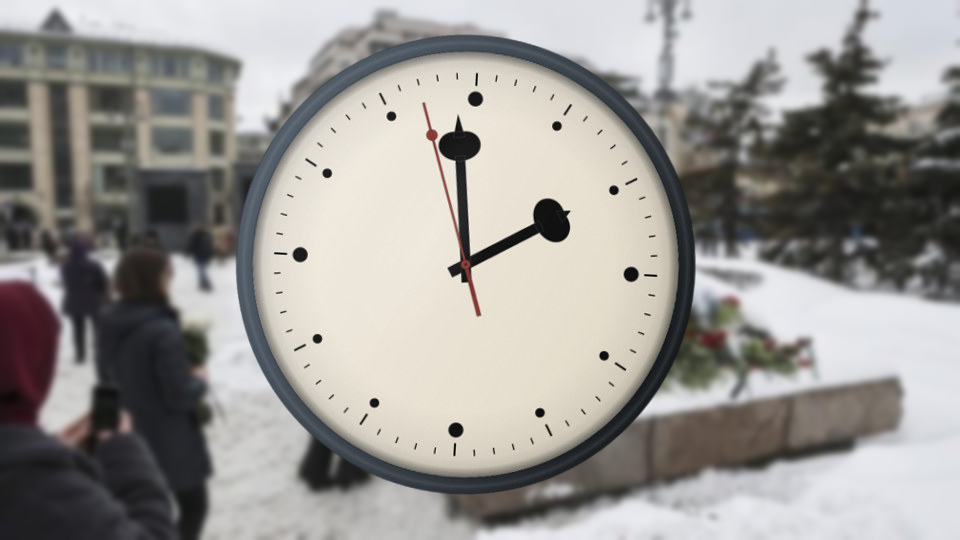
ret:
1.58.57
